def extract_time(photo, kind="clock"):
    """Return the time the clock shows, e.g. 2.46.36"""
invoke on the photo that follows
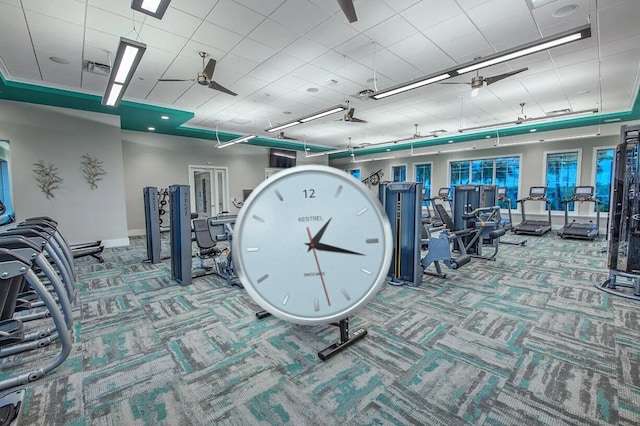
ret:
1.17.28
